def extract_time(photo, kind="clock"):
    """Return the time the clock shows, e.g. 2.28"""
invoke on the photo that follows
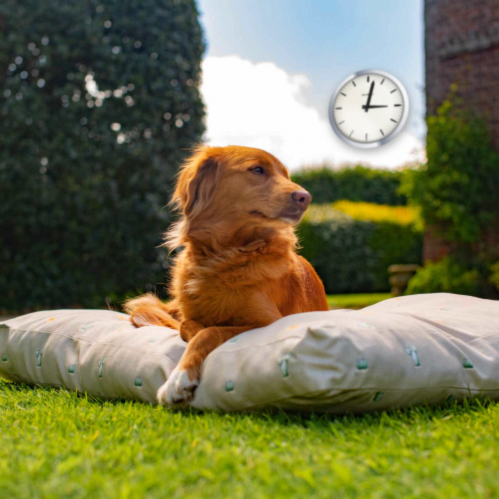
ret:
3.02
